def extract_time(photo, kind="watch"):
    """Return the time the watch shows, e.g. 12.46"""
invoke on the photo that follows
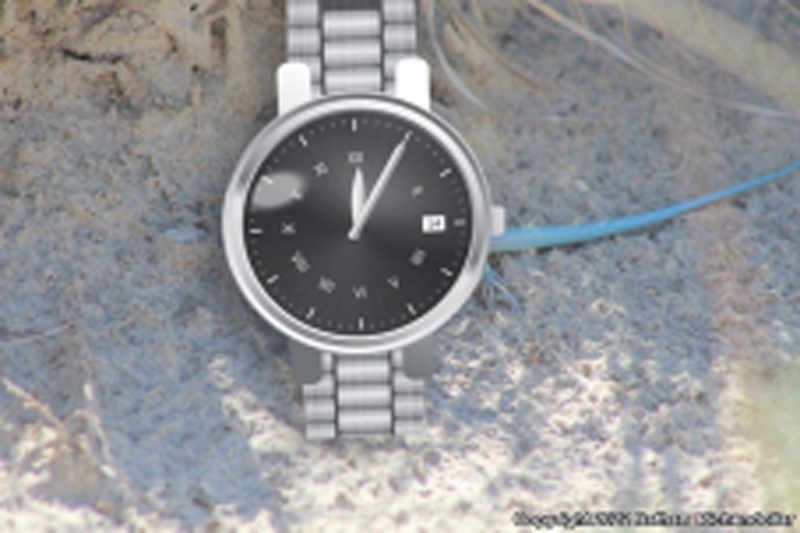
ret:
12.05
